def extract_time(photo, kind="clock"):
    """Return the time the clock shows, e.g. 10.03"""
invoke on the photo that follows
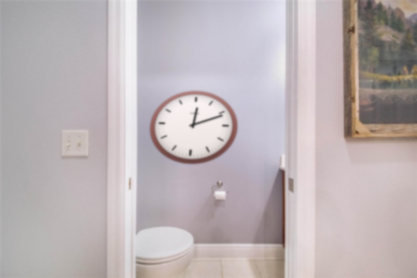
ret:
12.11
